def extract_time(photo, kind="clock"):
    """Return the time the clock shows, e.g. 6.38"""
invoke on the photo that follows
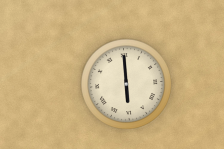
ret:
6.00
